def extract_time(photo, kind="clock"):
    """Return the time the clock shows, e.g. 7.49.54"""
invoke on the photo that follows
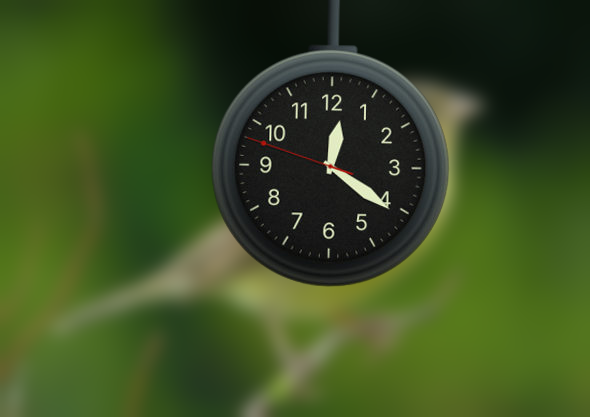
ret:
12.20.48
